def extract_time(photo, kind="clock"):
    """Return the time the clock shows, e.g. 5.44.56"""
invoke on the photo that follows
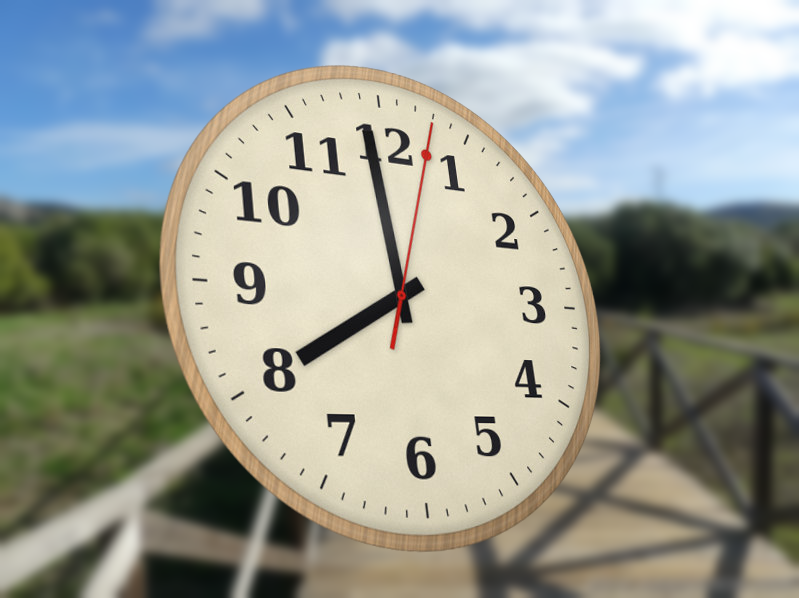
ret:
7.59.03
